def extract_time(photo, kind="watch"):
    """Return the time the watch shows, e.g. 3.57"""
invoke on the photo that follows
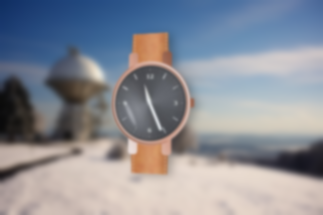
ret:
11.26
